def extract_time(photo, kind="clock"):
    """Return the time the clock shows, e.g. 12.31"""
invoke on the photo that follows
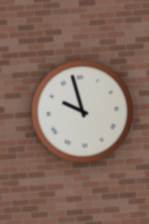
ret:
9.58
